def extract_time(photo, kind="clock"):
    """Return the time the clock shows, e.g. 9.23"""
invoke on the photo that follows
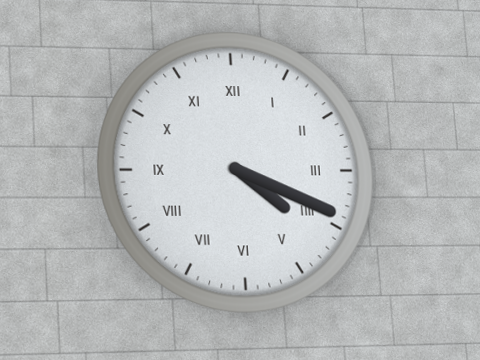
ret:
4.19
